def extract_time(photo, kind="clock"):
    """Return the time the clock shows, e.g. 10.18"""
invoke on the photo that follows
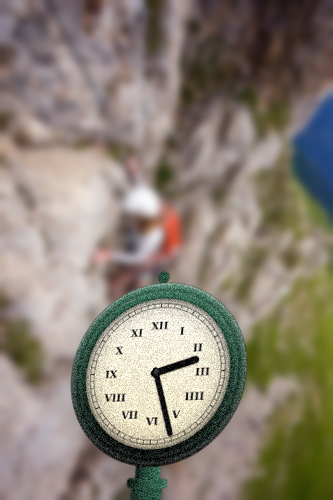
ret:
2.27
